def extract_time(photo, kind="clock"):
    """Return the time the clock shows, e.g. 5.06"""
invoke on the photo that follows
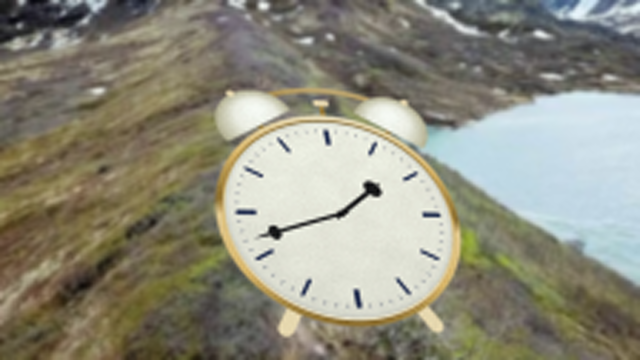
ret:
1.42
